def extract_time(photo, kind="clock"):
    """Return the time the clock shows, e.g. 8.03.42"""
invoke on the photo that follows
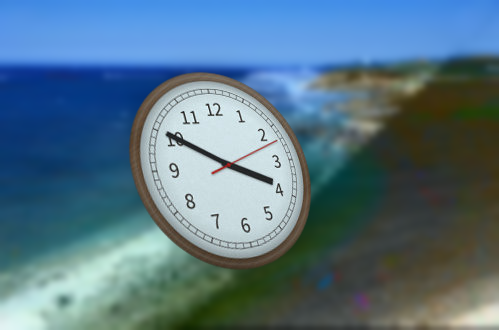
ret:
3.50.12
